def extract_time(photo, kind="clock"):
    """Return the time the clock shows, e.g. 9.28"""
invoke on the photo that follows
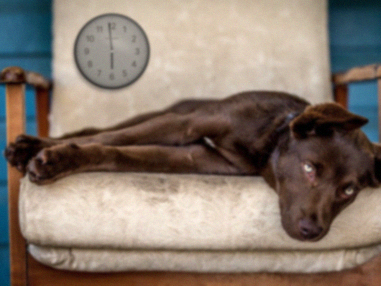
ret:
5.59
